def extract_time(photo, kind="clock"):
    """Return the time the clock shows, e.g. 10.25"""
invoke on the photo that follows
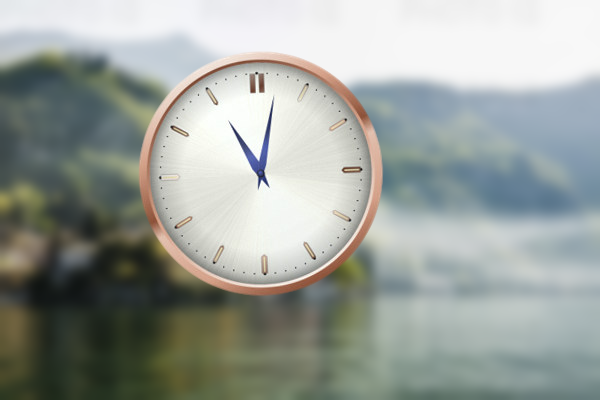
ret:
11.02
